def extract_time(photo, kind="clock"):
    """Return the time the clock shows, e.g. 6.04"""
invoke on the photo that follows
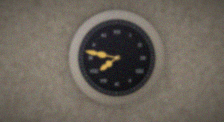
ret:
7.47
